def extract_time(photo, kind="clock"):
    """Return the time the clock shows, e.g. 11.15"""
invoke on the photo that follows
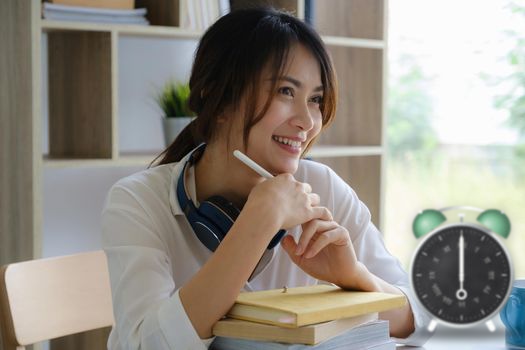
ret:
6.00
